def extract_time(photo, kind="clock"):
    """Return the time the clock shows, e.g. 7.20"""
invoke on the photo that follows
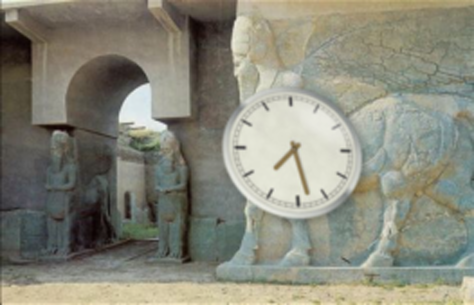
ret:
7.28
